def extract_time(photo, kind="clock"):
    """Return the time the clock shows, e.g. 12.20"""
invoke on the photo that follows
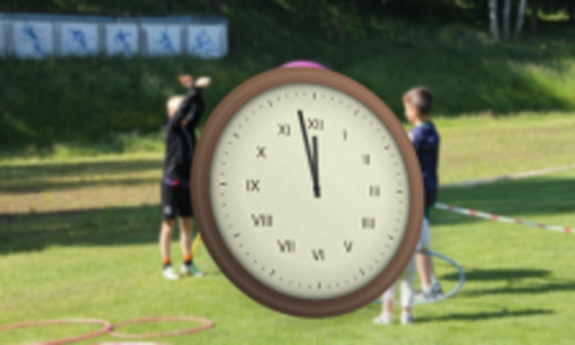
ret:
11.58
